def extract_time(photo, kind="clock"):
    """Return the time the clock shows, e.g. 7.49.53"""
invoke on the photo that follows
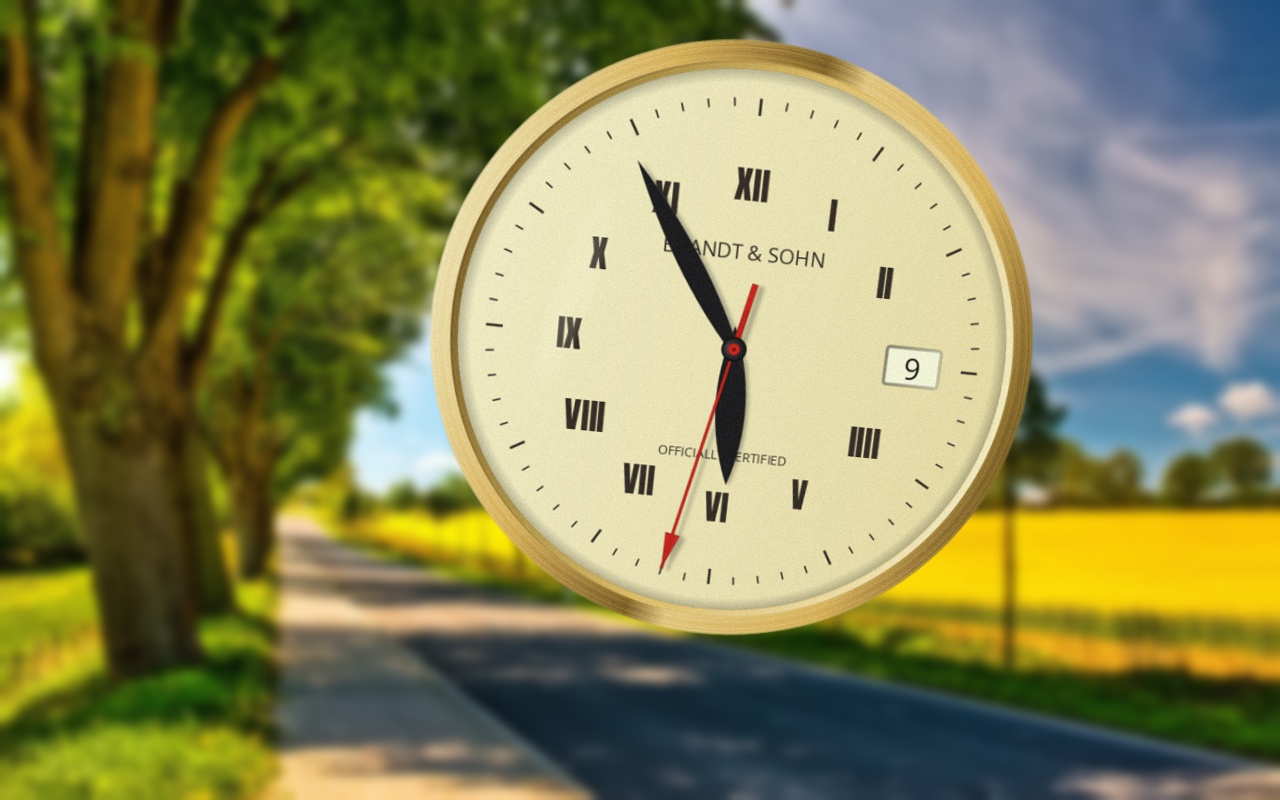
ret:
5.54.32
